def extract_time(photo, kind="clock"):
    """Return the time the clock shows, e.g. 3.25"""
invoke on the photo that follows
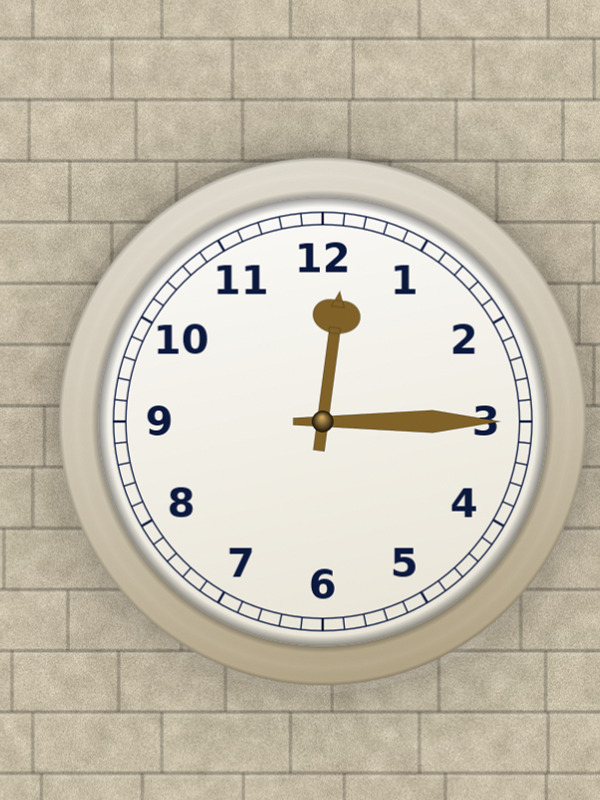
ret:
12.15
